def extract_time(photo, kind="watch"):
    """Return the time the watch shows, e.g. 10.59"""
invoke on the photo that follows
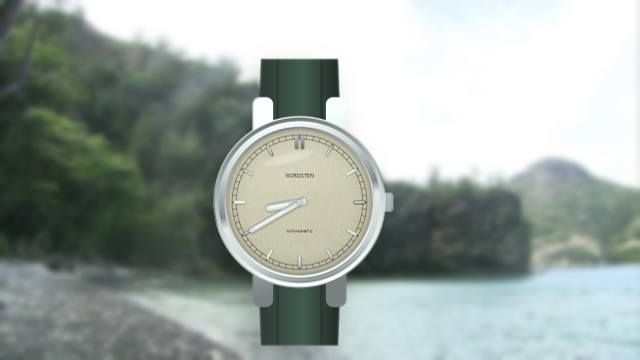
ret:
8.40
